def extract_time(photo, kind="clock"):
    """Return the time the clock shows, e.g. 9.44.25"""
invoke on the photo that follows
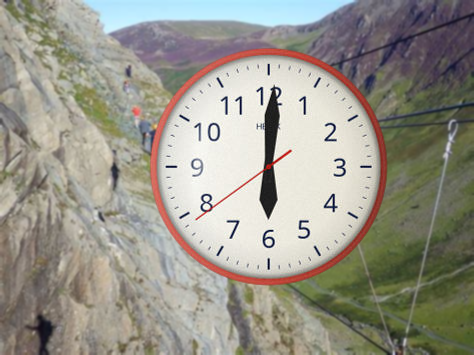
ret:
6.00.39
